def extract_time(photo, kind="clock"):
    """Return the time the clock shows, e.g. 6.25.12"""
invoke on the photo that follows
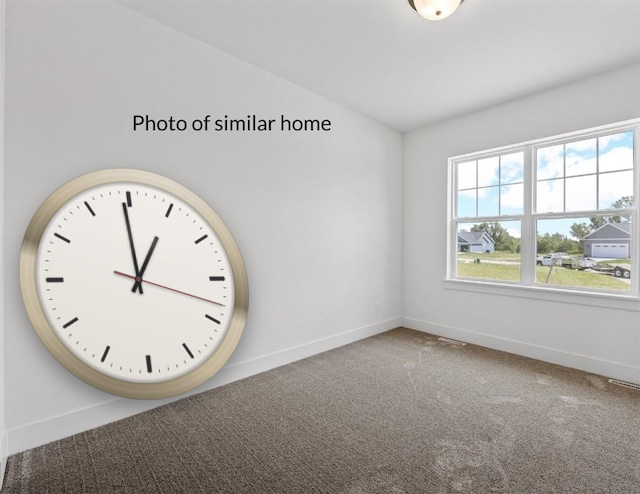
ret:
12.59.18
